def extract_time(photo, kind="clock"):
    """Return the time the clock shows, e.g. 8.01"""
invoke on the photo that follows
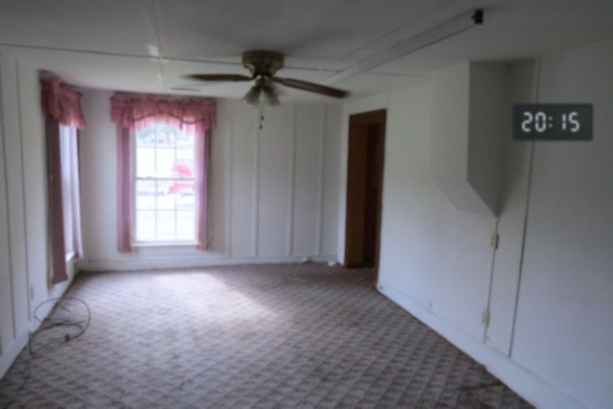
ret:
20.15
